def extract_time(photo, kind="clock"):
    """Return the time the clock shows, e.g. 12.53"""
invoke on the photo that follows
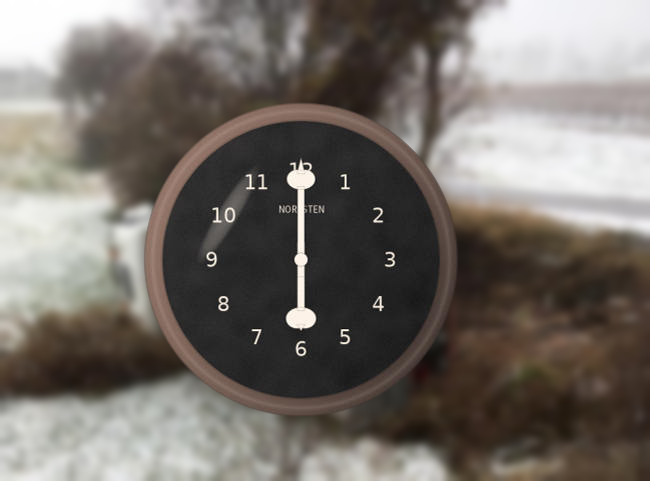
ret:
6.00
